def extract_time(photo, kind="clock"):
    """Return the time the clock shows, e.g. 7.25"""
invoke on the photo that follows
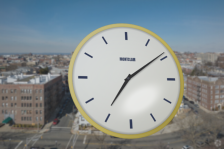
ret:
7.09
